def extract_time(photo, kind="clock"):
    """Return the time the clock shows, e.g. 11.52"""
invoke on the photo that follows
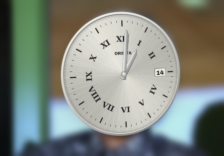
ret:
1.01
